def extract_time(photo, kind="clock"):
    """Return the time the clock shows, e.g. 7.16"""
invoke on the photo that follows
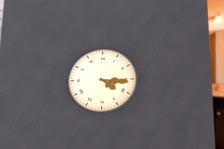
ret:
4.16
